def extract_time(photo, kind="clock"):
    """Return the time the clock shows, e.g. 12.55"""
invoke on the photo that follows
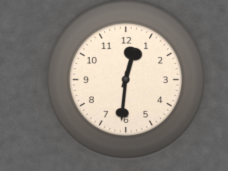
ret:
12.31
